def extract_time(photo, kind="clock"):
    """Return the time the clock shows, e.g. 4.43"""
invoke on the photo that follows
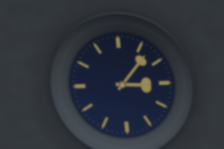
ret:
3.07
